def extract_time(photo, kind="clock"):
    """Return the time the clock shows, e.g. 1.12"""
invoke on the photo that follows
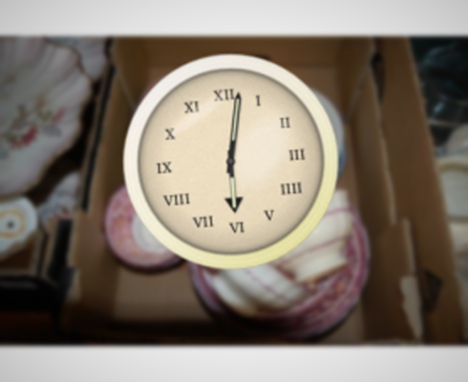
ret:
6.02
